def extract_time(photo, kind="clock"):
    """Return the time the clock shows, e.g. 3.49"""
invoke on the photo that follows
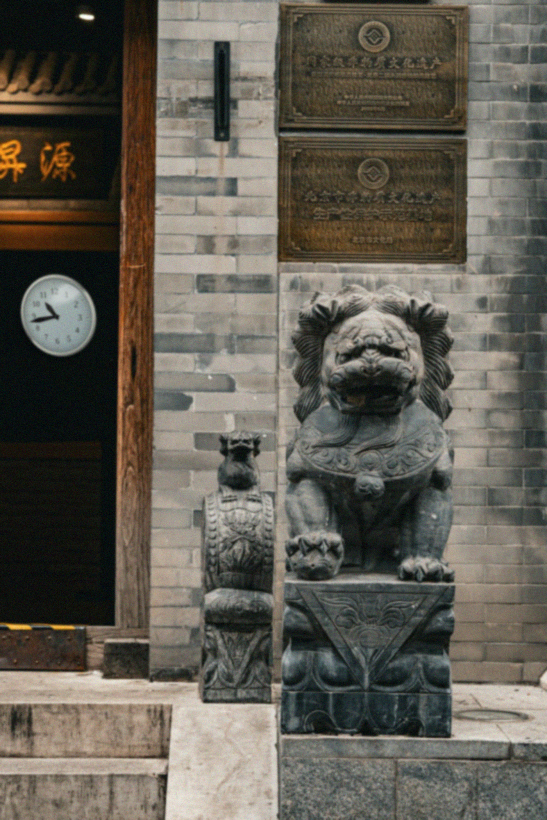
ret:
10.43
